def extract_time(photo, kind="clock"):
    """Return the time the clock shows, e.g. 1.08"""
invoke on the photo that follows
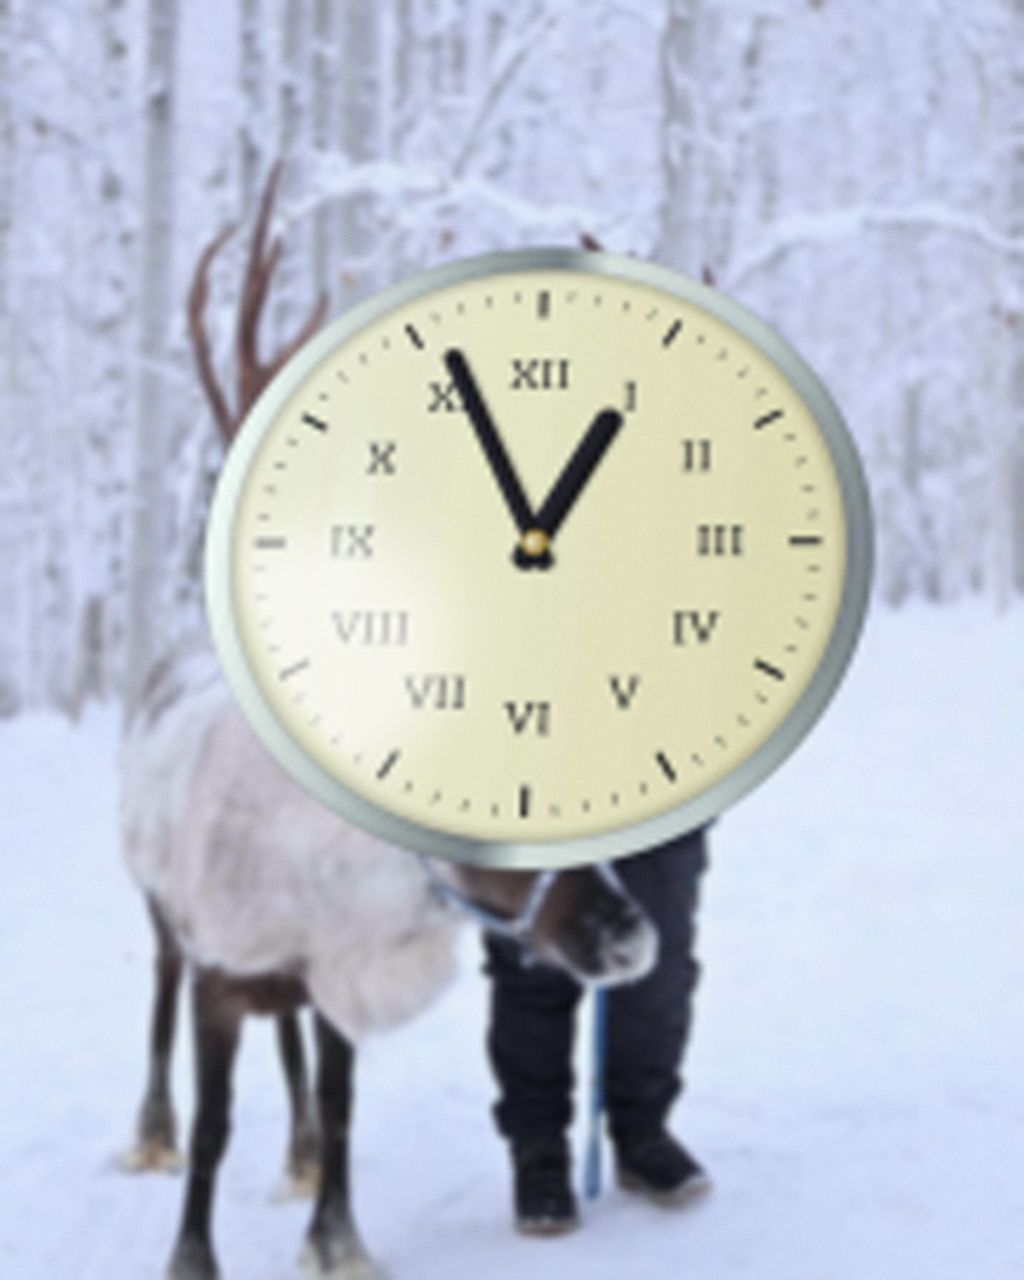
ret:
12.56
